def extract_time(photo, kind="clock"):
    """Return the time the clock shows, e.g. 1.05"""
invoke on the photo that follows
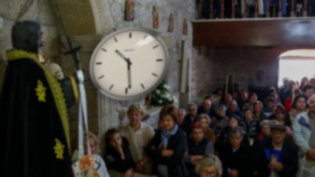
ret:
10.29
